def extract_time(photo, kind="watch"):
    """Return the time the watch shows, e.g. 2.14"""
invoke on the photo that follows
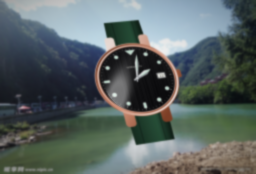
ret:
2.02
